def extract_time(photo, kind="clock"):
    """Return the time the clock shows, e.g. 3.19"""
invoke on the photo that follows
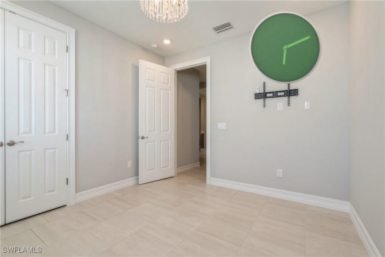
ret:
6.11
